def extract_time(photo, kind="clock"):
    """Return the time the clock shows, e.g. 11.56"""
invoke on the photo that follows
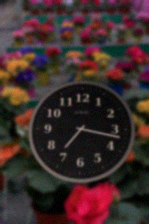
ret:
7.17
